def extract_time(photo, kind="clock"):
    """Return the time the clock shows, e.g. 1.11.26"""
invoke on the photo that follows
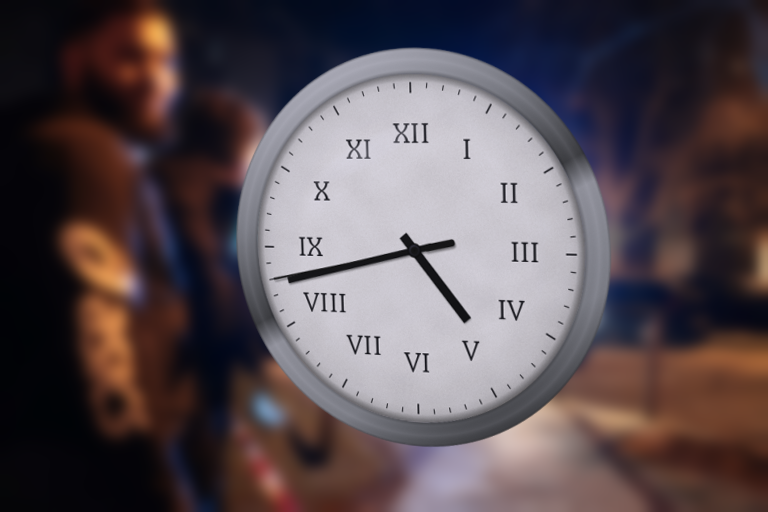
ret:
4.42.43
